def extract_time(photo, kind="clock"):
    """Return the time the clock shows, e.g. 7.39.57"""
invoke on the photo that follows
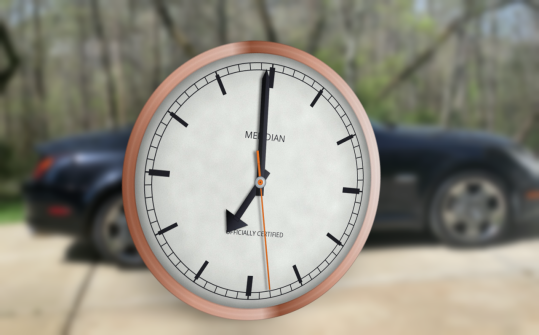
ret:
6.59.28
